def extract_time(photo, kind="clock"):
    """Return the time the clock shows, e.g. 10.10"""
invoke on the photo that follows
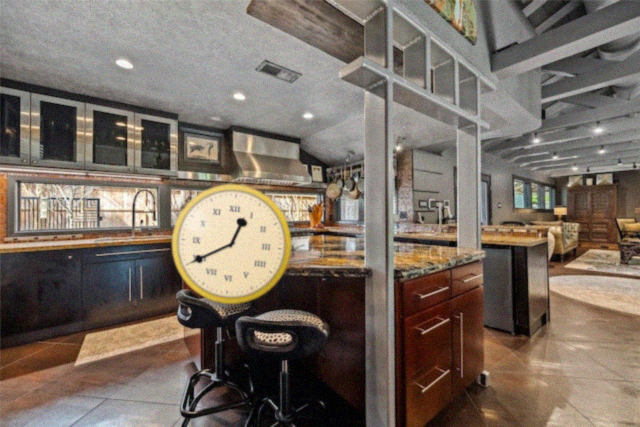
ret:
12.40
